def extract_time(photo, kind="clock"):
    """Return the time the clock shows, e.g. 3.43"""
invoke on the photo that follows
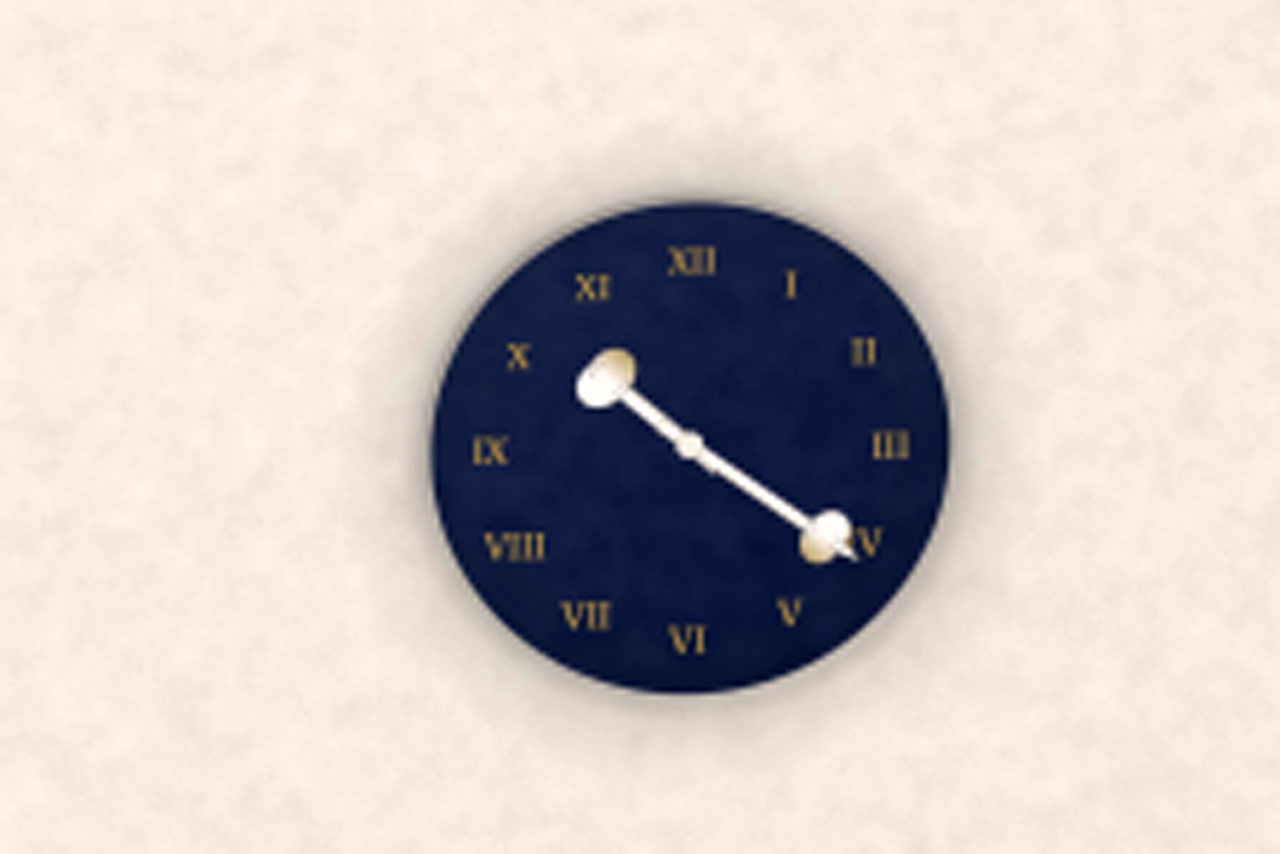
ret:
10.21
